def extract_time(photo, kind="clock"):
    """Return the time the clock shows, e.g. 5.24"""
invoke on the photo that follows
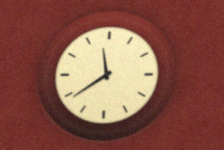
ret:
11.39
